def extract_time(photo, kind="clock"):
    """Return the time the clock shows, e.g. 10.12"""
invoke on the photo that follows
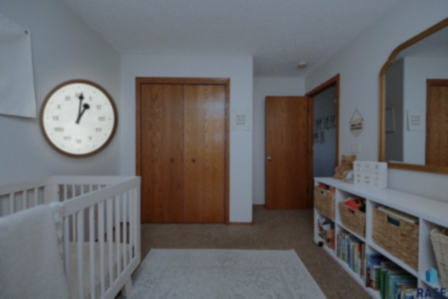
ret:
1.01
